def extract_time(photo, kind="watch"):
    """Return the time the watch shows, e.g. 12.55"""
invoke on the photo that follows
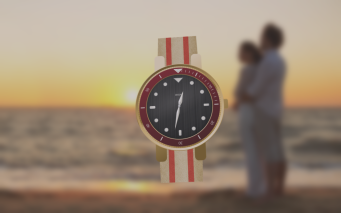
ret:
12.32
